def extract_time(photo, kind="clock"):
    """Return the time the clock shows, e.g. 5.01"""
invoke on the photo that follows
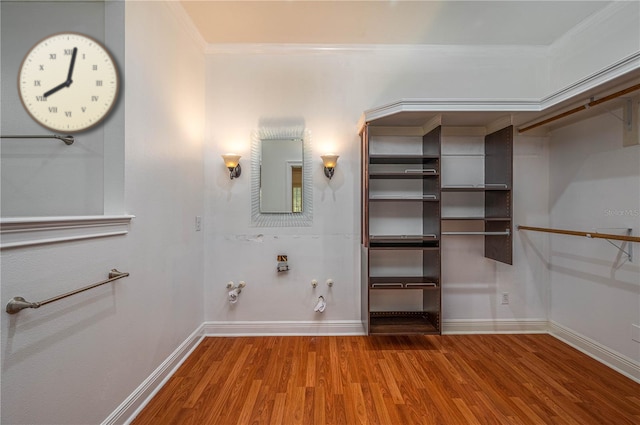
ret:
8.02
